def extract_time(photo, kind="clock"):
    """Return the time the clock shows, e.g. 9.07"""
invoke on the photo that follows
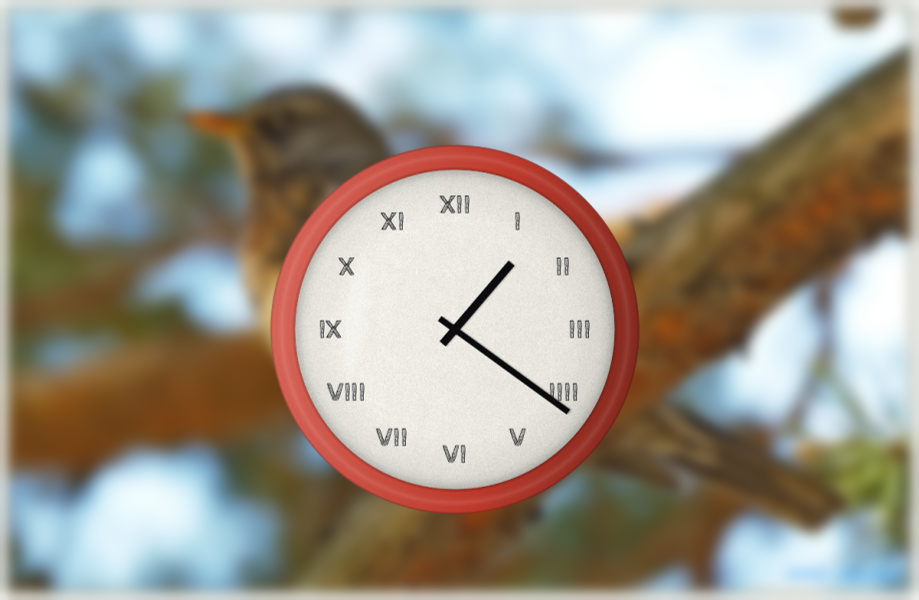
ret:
1.21
